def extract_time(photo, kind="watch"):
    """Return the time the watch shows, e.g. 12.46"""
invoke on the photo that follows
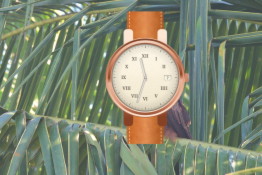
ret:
11.33
